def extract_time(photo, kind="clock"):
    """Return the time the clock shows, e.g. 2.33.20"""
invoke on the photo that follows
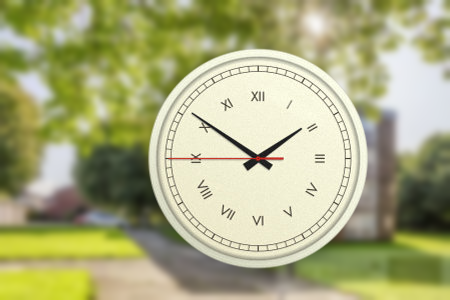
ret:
1.50.45
